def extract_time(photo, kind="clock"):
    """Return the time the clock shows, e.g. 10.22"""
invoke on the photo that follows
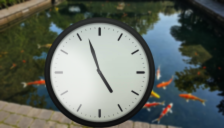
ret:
4.57
